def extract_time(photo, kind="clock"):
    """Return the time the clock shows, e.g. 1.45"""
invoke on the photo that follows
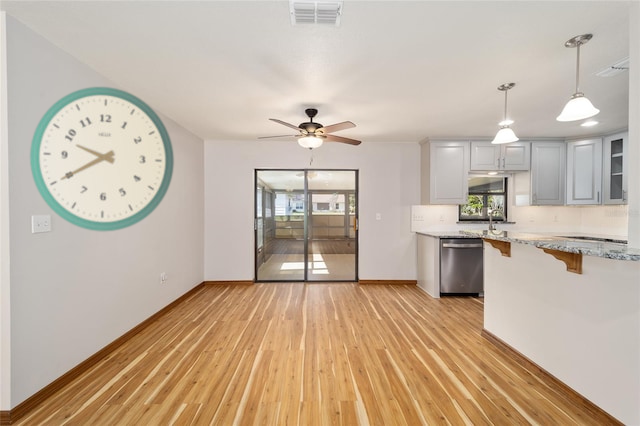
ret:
9.40
